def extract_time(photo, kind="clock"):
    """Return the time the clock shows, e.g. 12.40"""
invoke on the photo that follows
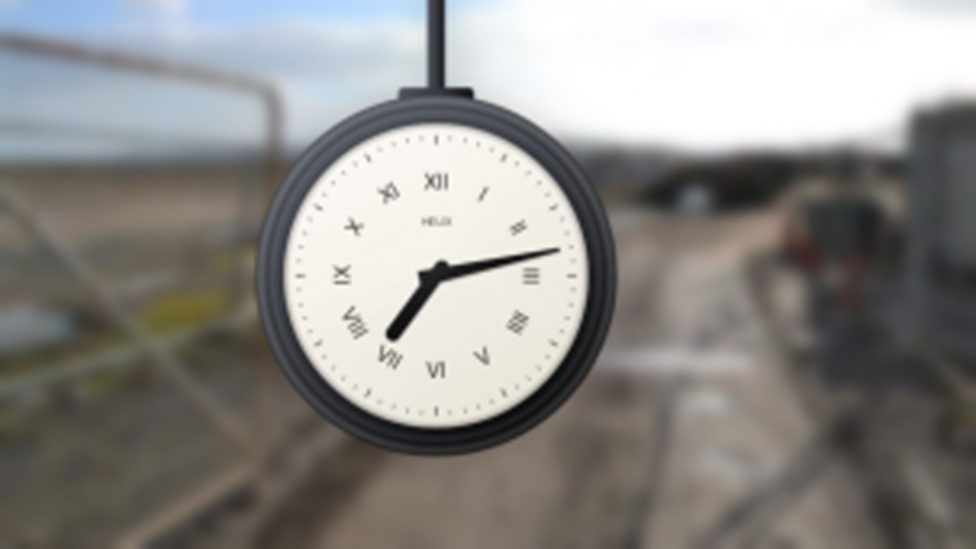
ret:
7.13
